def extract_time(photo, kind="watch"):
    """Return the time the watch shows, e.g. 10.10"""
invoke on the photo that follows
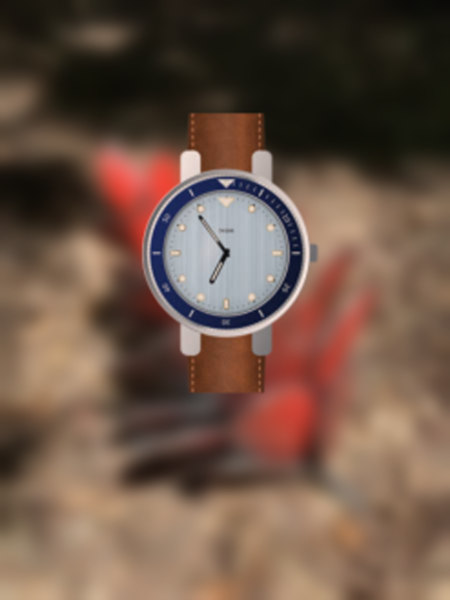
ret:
6.54
